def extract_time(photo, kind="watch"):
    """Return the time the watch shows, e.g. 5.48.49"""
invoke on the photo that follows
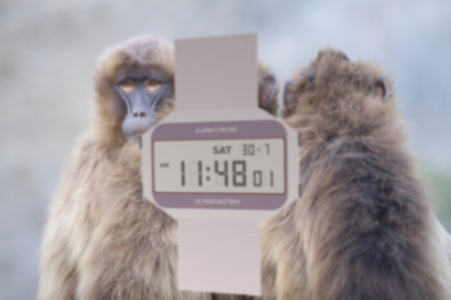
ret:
11.48.01
